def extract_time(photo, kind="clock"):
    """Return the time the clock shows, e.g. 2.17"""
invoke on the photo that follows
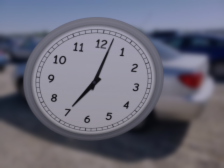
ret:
7.02
